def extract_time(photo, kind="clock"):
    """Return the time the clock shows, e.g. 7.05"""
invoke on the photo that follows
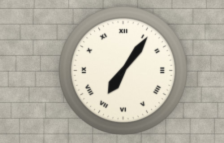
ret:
7.06
